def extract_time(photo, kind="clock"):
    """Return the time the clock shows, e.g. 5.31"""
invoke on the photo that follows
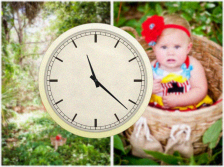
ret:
11.22
